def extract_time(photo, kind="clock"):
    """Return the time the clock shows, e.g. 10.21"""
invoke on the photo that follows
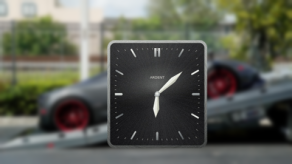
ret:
6.08
